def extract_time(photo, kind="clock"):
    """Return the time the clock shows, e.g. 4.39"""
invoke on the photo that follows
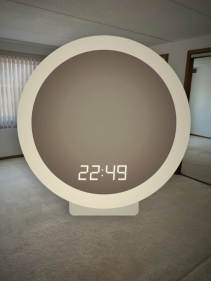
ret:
22.49
